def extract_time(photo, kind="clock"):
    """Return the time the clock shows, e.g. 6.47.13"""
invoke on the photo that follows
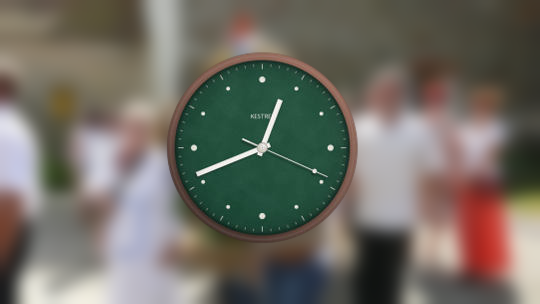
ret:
12.41.19
